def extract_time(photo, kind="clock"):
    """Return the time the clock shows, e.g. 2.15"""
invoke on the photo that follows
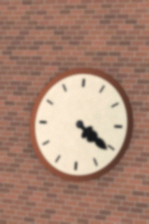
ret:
4.21
